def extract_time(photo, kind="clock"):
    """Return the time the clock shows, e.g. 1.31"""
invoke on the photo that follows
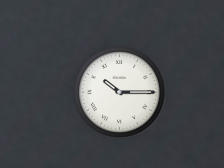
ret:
10.15
